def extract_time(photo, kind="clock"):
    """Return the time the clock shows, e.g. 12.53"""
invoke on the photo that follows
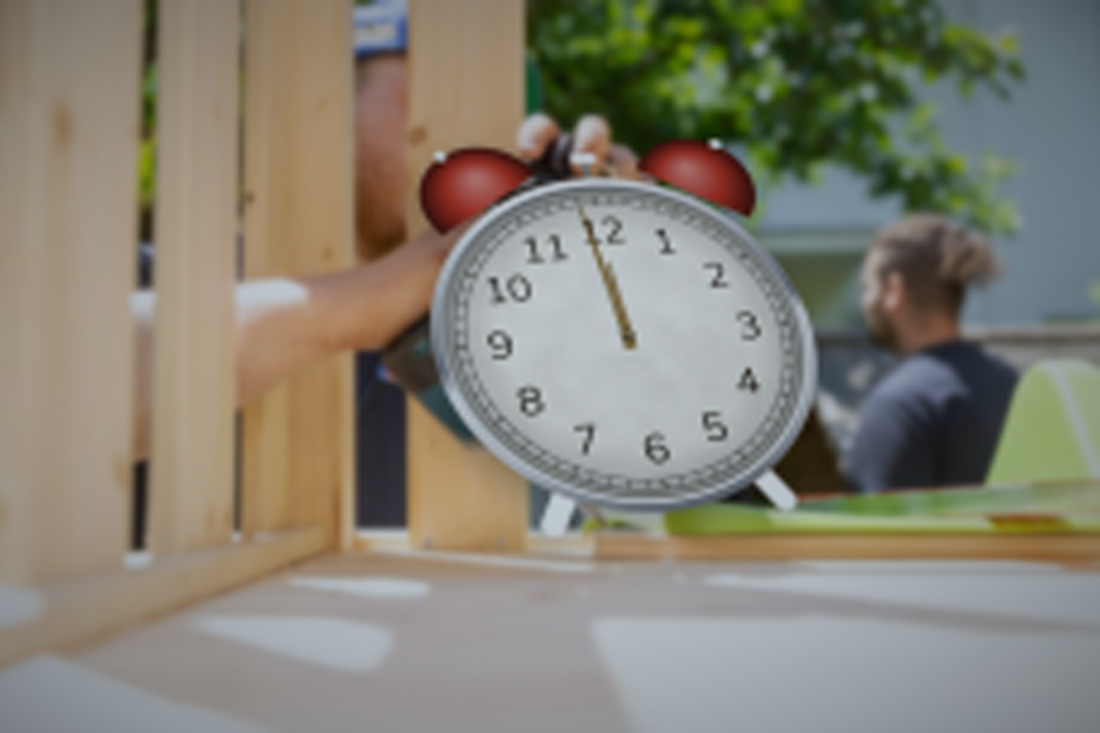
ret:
11.59
